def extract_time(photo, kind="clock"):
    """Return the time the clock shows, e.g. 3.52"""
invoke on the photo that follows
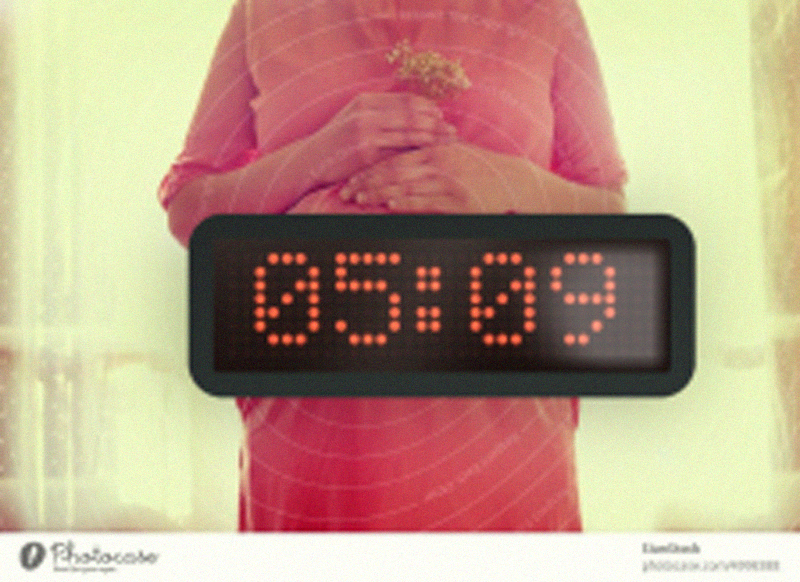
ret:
5.09
